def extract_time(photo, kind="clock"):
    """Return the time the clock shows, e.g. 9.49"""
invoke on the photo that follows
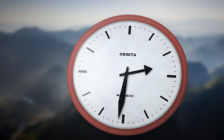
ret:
2.31
